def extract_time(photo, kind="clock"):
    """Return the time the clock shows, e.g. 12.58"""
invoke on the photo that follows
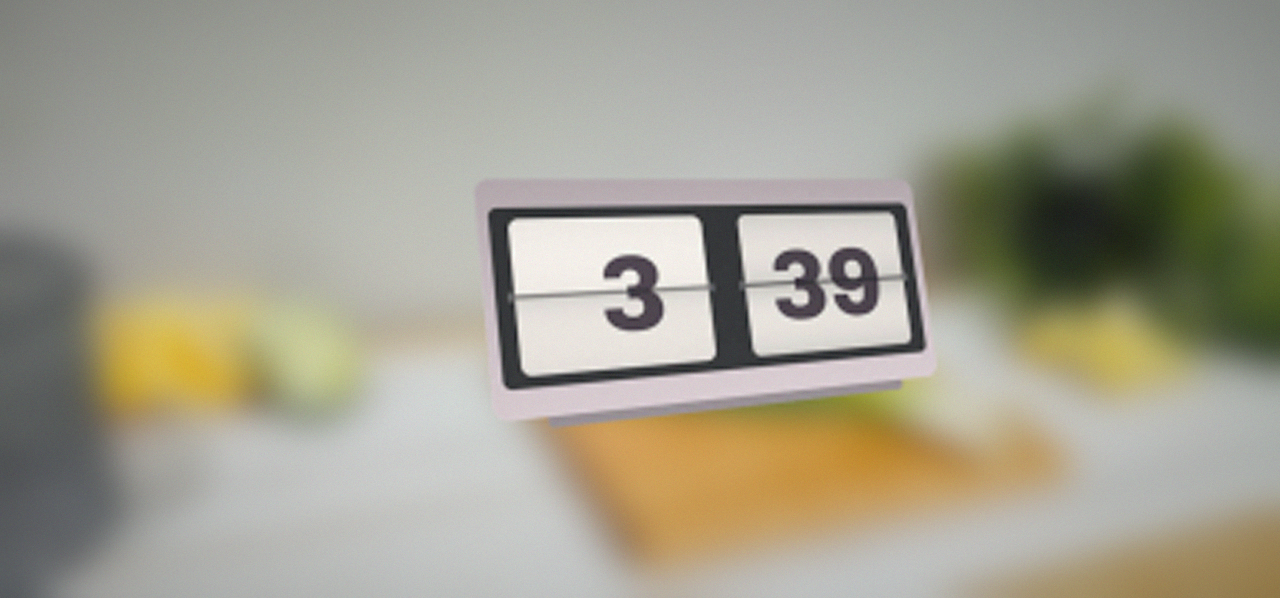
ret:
3.39
